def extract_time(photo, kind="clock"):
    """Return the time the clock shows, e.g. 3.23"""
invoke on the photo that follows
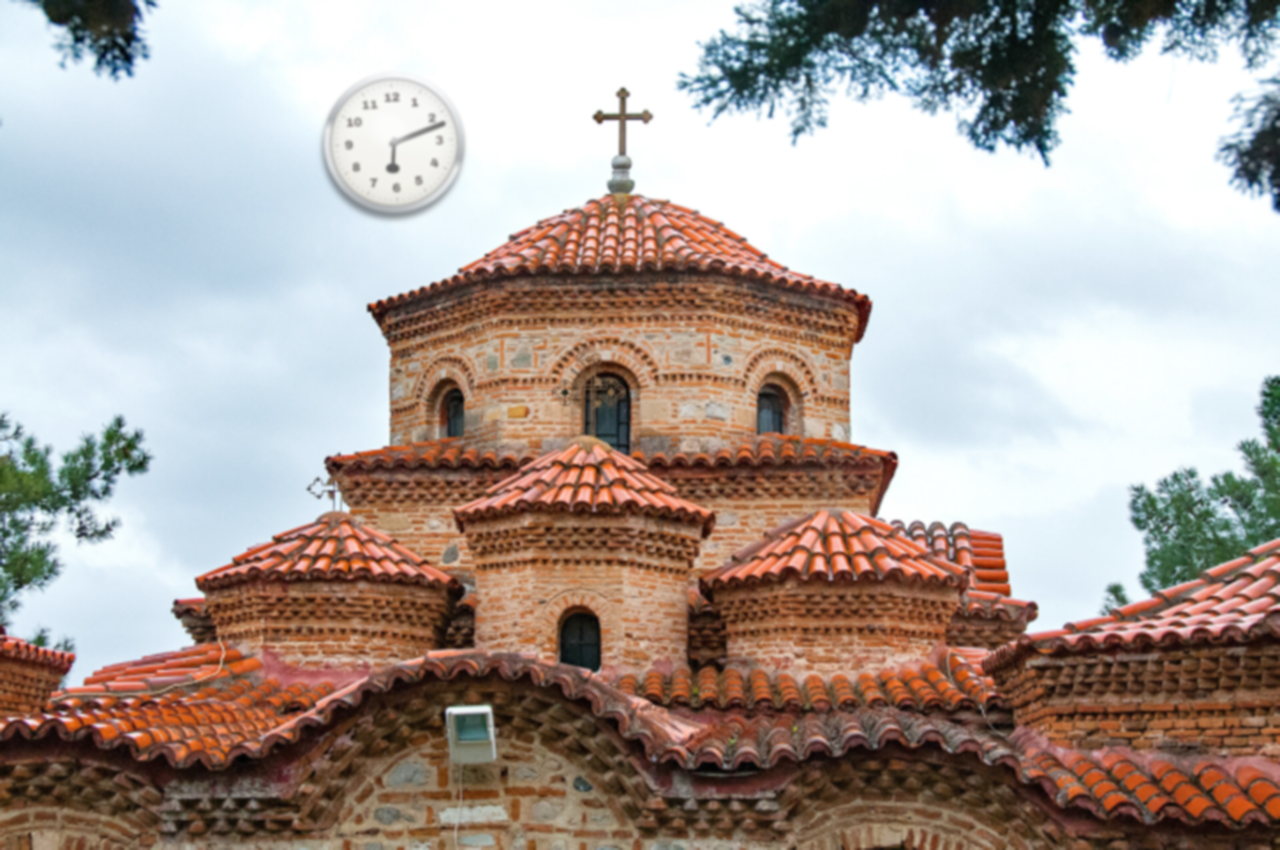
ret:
6.12
